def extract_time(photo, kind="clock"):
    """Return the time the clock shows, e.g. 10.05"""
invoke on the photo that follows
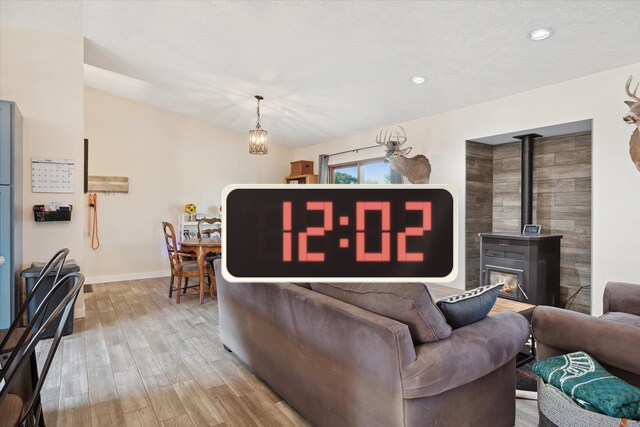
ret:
12.02
